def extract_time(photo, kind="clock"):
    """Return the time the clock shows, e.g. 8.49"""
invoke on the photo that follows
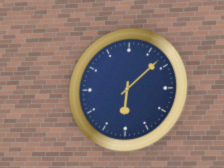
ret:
6.08
